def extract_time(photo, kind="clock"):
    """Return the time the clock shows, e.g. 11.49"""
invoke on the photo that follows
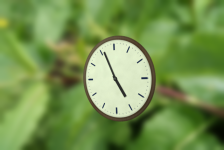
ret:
4.56
